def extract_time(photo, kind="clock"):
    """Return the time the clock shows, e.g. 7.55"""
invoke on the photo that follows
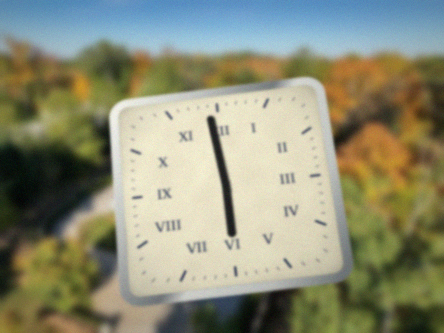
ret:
5.59
